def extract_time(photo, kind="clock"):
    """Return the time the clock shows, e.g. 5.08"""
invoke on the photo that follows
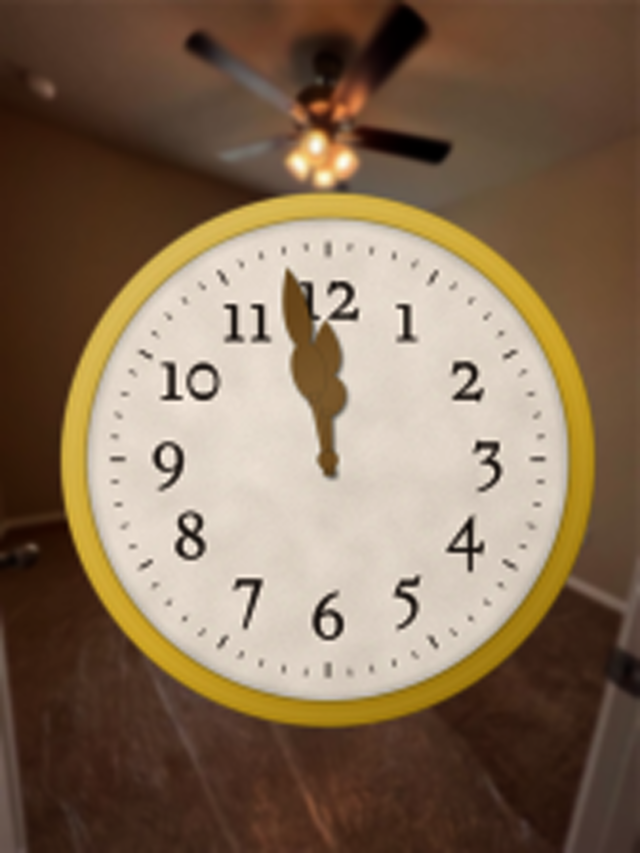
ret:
11.58
